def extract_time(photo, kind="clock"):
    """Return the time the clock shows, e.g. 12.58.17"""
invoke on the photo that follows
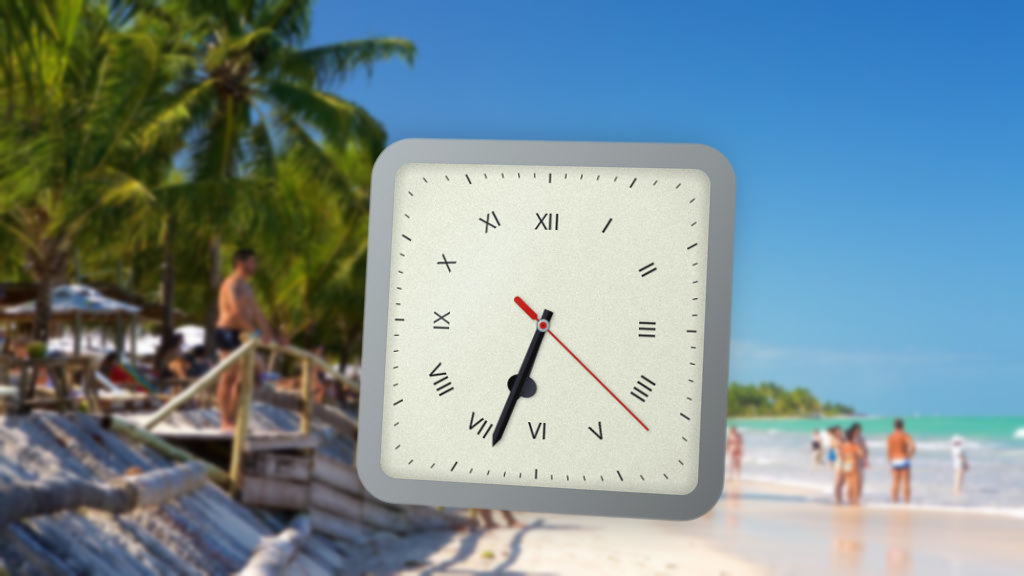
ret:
6.33.22
